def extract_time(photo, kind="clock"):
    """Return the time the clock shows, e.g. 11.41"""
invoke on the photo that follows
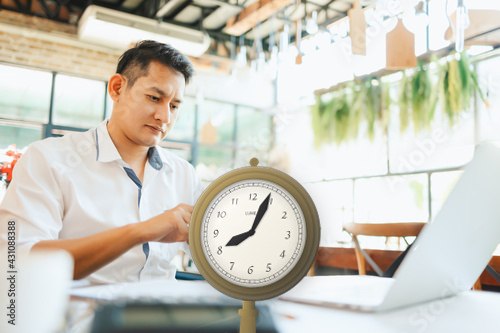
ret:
8.04
